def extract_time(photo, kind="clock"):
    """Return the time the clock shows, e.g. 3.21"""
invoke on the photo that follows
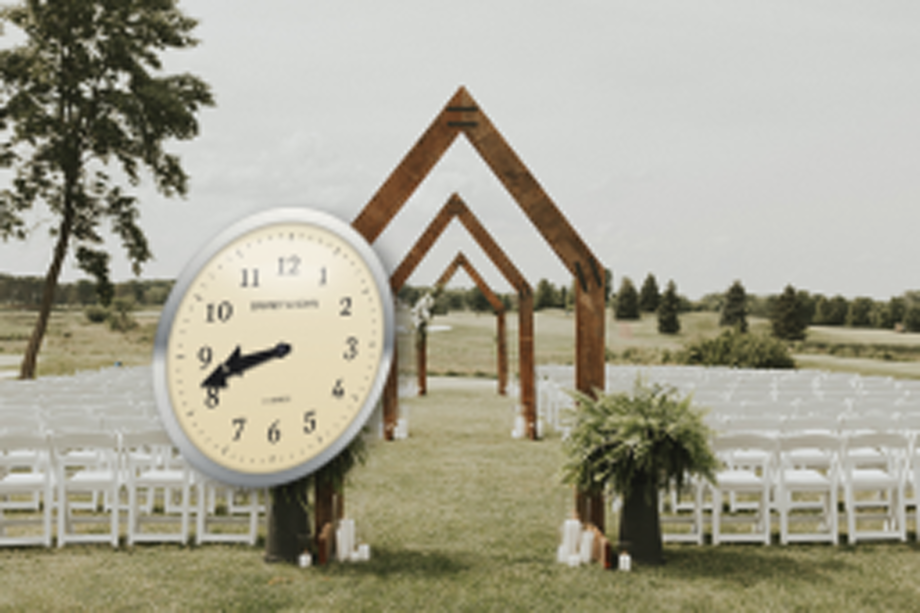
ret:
8.42
